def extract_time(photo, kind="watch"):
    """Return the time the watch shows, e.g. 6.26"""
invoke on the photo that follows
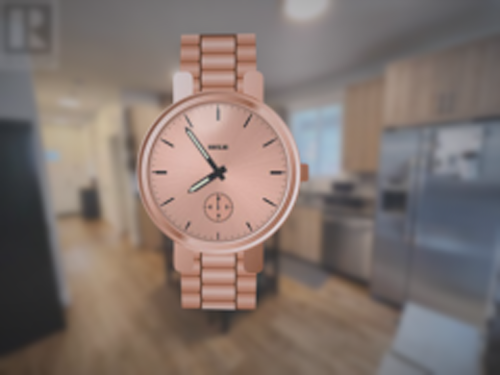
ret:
7.54
